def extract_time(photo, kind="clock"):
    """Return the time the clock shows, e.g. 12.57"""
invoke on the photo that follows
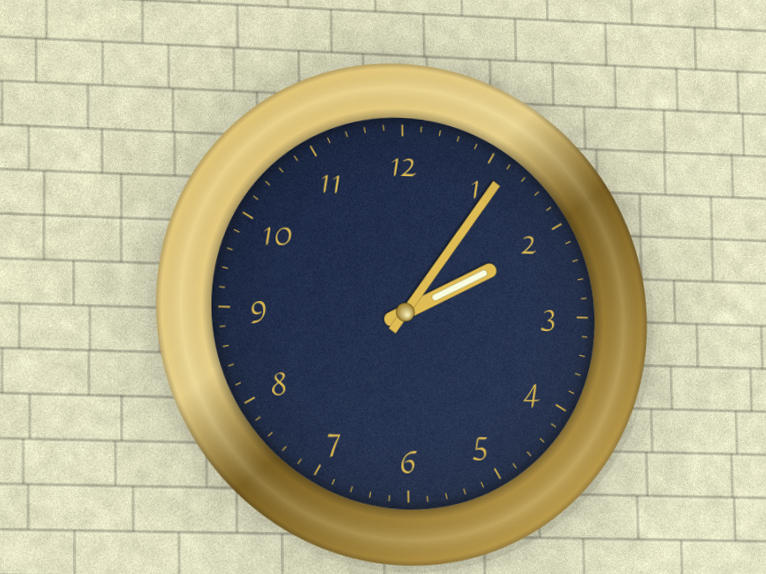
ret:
2.06
